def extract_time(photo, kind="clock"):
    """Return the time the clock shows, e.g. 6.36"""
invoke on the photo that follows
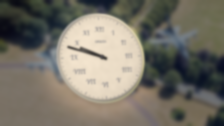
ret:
9.48
